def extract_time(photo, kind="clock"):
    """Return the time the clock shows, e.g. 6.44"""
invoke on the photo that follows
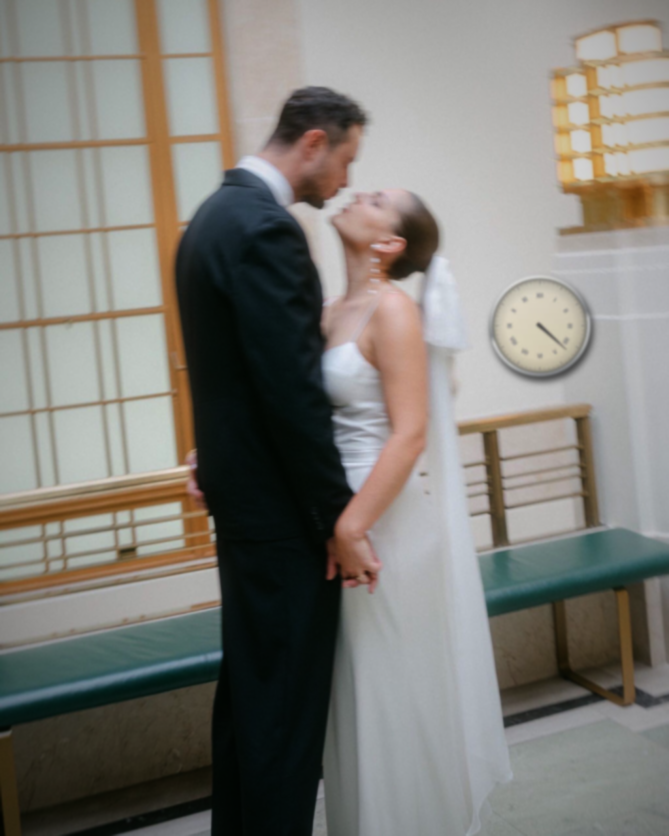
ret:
4.22
